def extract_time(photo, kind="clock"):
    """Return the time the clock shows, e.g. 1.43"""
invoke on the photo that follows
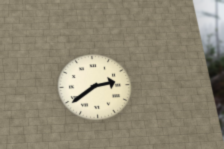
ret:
2.39
